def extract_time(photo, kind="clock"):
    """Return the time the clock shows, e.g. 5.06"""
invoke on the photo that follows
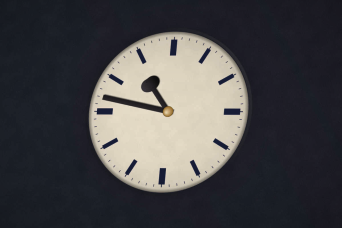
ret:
10.47
